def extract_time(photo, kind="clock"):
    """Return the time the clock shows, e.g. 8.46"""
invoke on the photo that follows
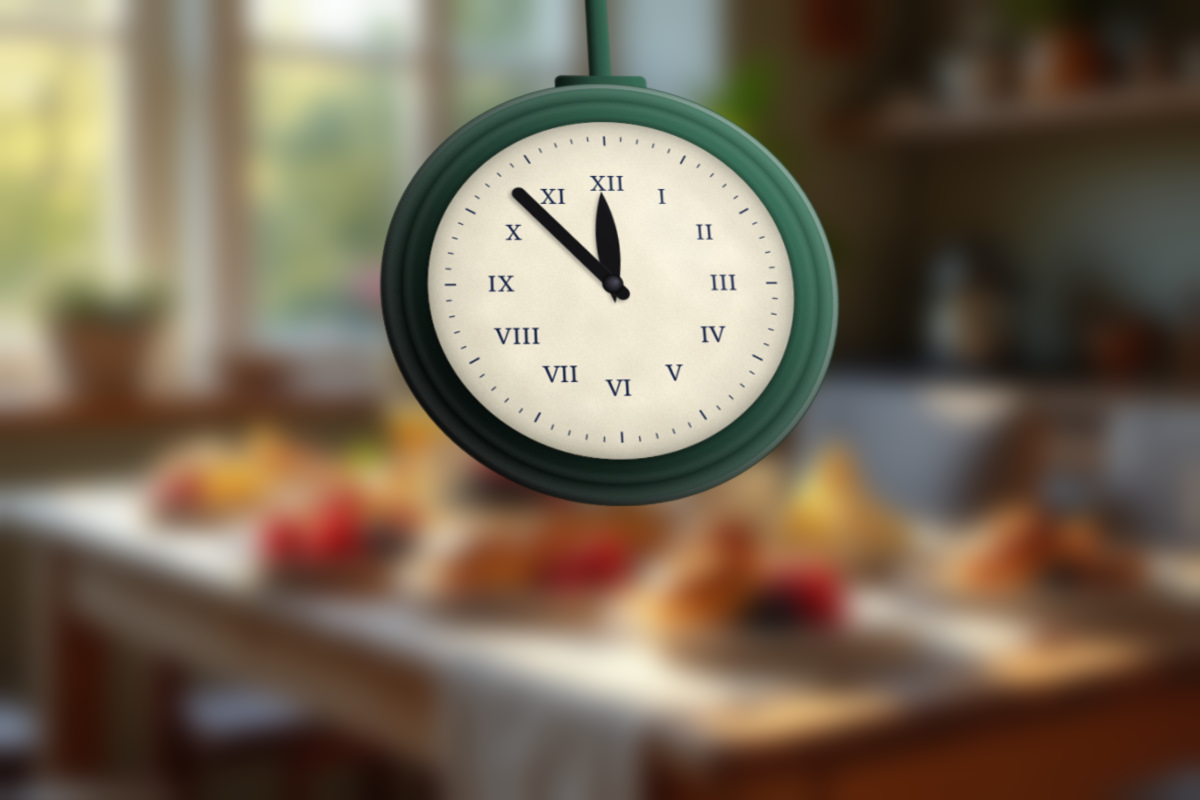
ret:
11.53
